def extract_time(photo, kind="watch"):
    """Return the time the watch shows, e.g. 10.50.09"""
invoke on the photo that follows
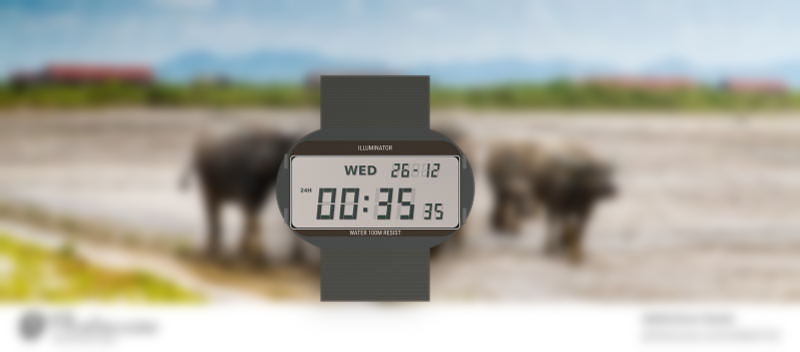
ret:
0.35.35
